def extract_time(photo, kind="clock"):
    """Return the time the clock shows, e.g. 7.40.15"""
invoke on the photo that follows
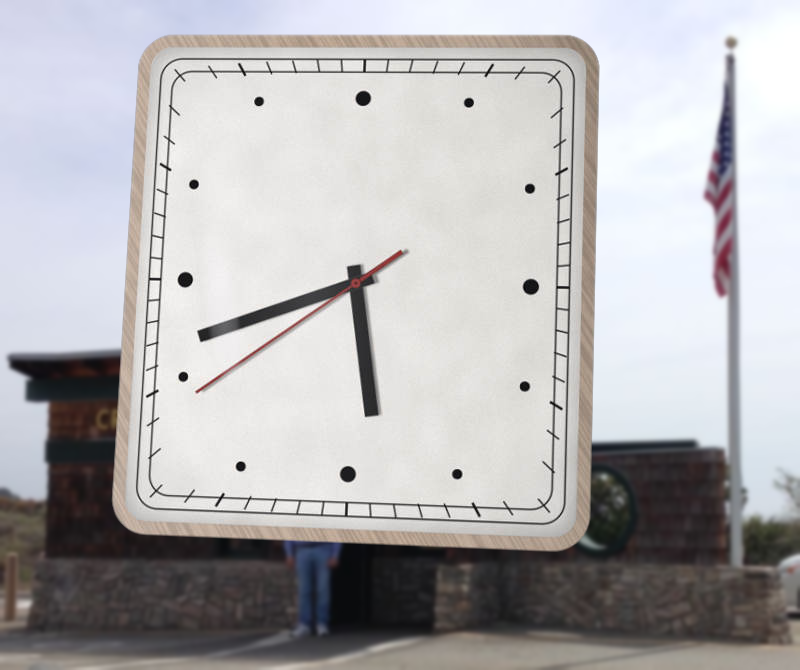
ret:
5.41.39
